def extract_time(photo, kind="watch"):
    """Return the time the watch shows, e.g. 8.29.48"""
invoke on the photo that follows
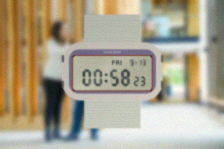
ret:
0.58.23
